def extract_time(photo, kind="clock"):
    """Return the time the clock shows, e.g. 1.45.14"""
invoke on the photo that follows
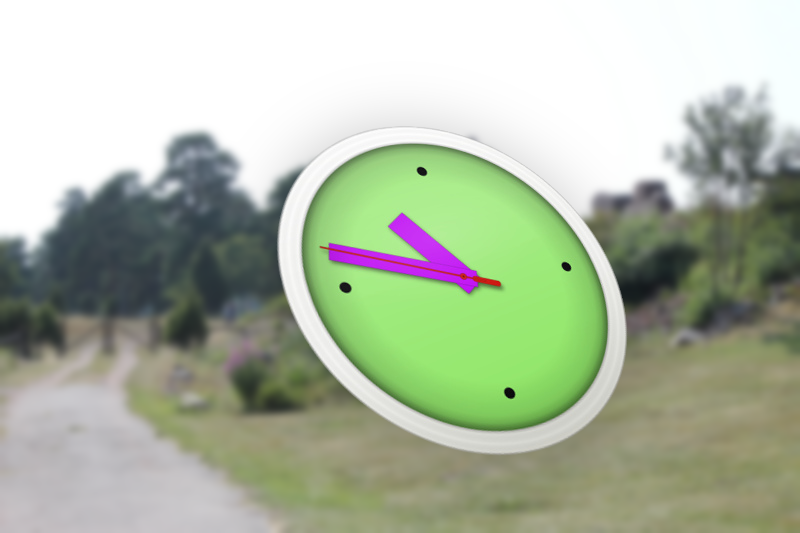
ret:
10.47.48
